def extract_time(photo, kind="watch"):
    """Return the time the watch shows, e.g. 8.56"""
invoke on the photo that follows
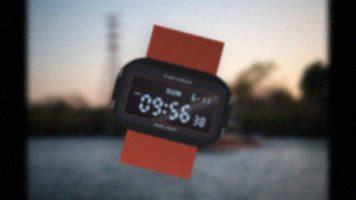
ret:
9.56
